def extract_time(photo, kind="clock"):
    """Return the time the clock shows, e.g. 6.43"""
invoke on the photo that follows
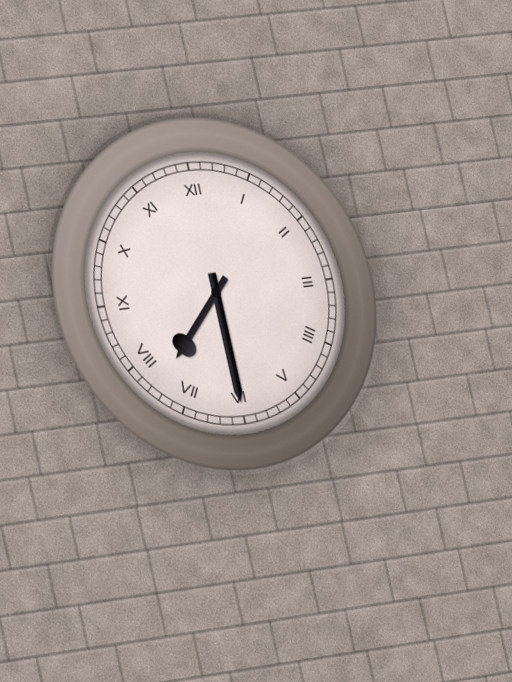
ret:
7.30
